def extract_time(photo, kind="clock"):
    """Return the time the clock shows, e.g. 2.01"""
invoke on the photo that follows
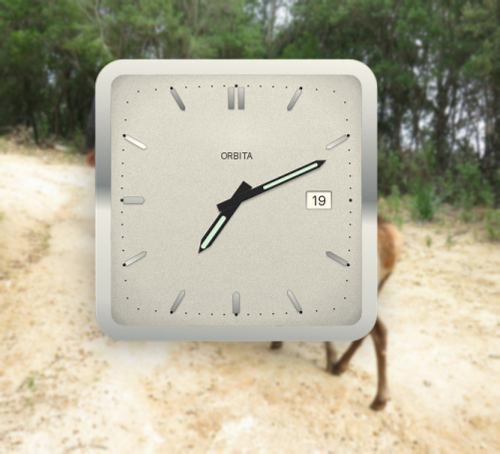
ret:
7.11
